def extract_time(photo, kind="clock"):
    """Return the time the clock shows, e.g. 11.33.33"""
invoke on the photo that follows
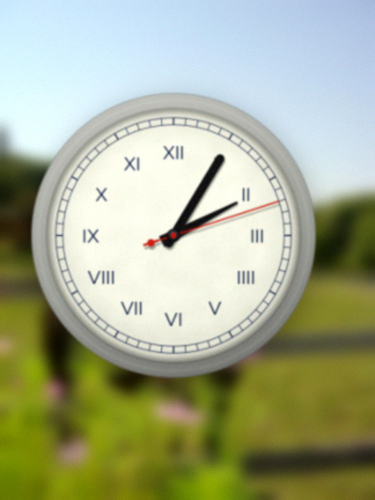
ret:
2.05.12
